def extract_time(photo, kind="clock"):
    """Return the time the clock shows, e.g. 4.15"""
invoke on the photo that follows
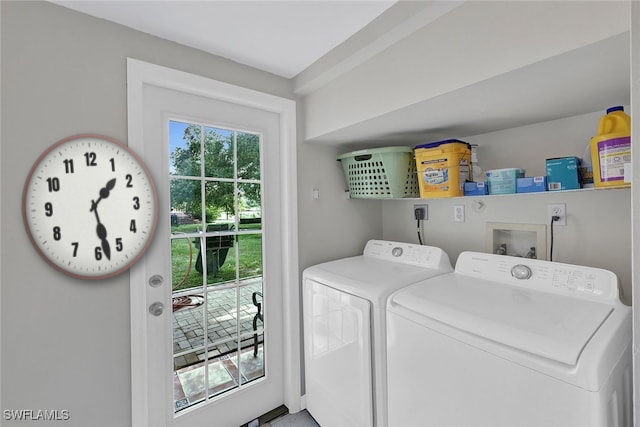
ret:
1.28
